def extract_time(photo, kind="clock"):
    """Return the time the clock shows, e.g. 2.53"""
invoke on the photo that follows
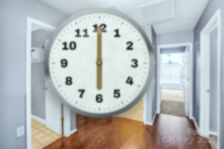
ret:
6.00
